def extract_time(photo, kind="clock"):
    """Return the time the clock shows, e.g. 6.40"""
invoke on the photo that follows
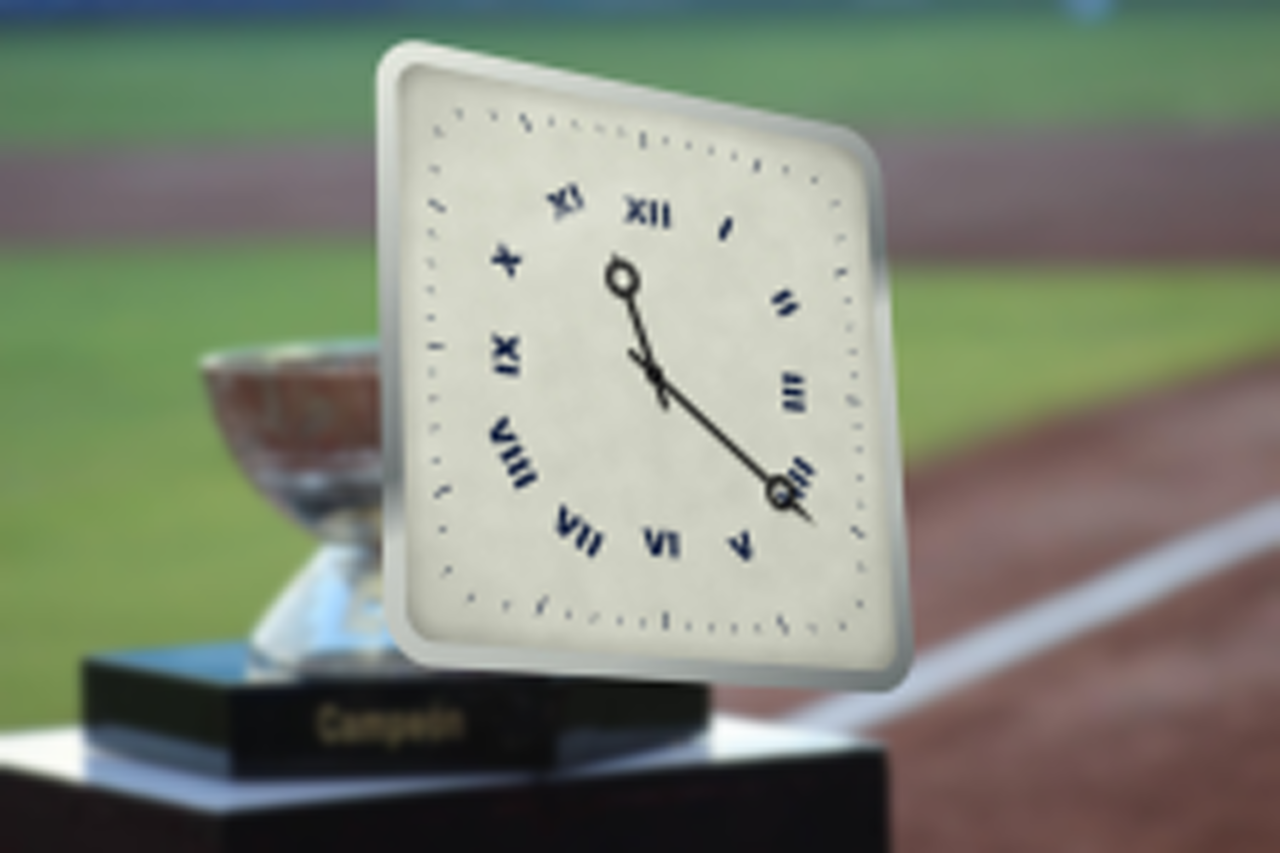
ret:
11.21
